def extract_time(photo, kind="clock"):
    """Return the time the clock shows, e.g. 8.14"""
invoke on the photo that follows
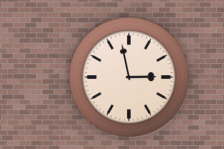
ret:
2.58
